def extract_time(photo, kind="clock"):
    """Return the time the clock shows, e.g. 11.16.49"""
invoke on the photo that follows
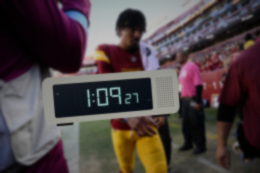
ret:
1.09.27
